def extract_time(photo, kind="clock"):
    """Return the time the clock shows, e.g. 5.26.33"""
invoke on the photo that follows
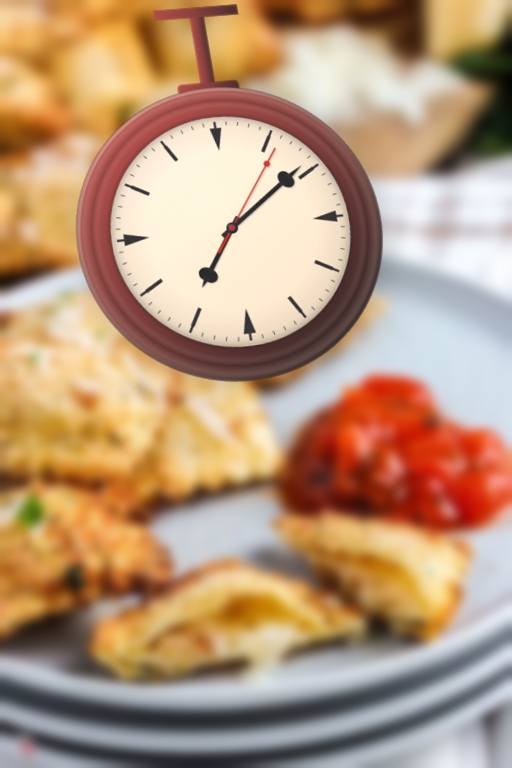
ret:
7.09.06
